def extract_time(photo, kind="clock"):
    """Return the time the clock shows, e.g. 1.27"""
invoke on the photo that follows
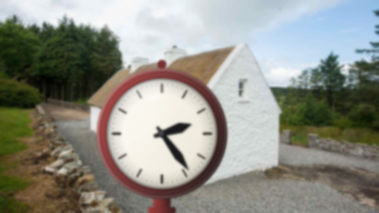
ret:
2.24
